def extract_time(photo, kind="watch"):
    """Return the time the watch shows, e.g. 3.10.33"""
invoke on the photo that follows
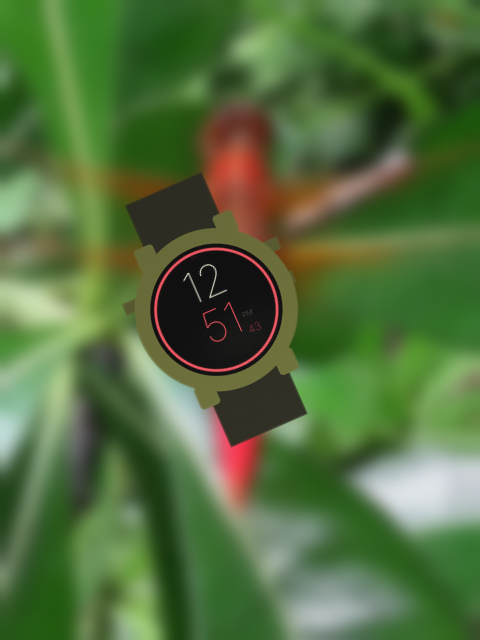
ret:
12.51.43
